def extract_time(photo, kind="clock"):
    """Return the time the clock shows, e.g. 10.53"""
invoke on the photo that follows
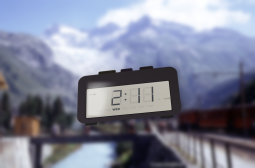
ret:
2.11
